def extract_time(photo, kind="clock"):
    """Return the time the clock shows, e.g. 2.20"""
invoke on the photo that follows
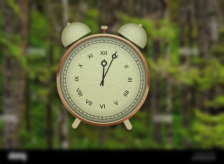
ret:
12.04
